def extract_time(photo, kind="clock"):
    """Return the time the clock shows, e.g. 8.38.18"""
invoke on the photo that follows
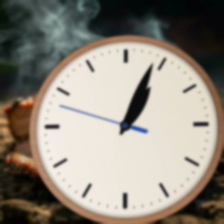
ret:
1.03.48
